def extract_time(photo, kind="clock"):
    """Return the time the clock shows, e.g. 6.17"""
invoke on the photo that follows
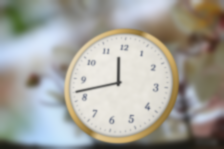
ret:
11.42
